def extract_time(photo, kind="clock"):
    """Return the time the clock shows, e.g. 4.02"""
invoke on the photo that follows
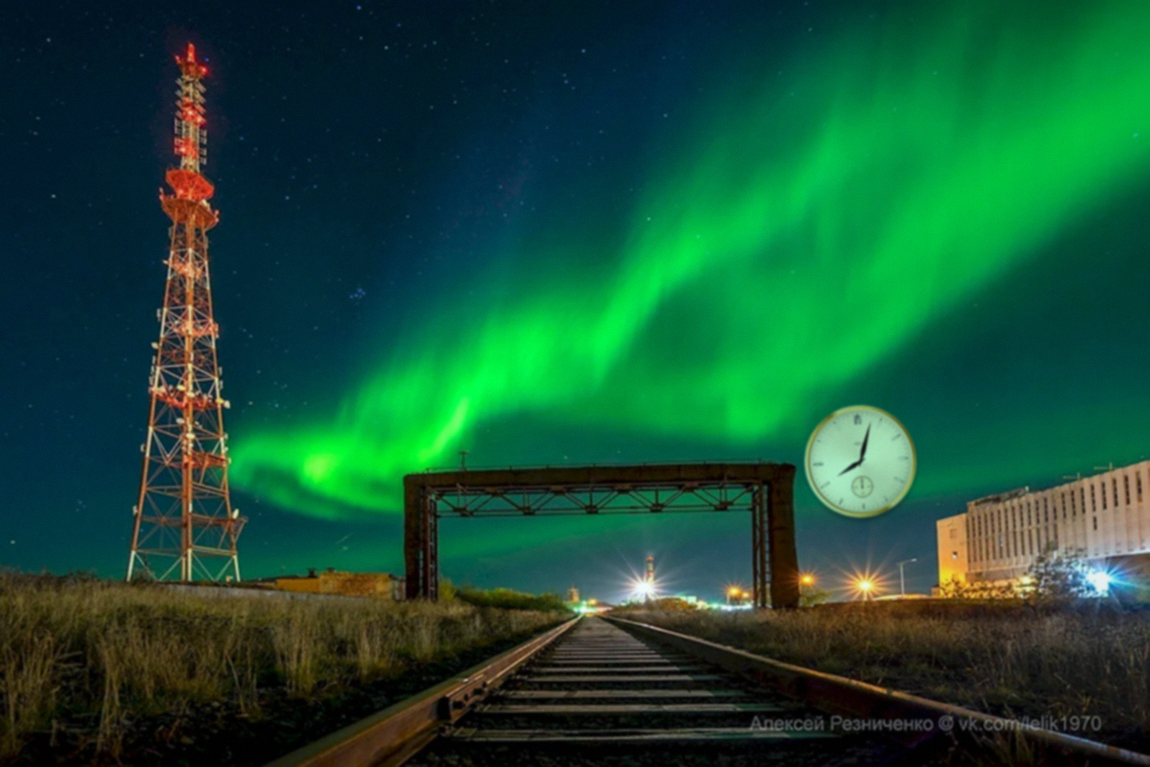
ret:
8.03
